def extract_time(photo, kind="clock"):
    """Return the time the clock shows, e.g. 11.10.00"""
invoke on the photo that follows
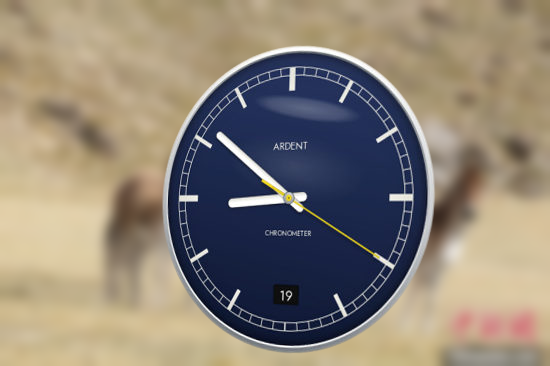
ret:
8.51.20
